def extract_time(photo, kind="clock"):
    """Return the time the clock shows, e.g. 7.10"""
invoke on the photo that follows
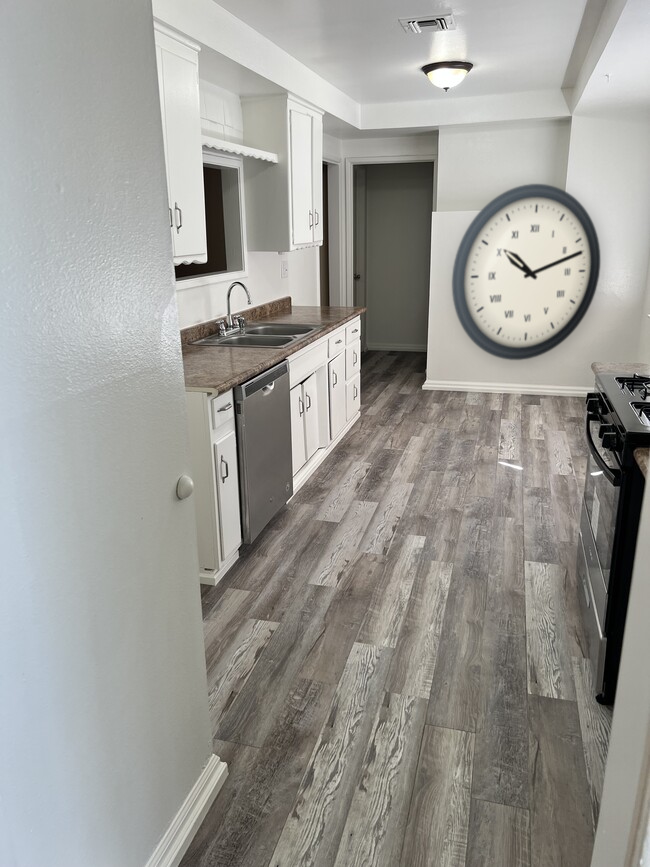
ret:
10.12
